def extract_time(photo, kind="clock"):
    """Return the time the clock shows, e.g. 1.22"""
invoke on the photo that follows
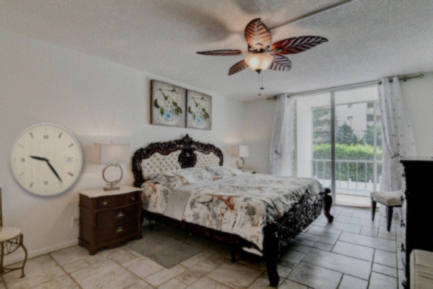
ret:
9.24
